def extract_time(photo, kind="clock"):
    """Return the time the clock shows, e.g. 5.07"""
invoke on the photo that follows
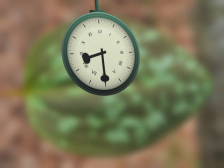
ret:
8.30
